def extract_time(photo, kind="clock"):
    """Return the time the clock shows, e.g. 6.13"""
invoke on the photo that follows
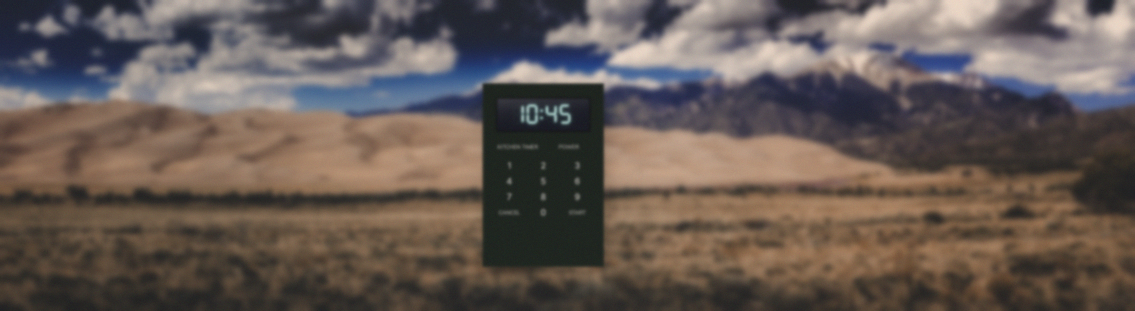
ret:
10.45
